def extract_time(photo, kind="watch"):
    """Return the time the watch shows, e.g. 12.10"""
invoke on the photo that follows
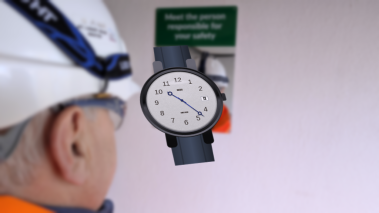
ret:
10.23
